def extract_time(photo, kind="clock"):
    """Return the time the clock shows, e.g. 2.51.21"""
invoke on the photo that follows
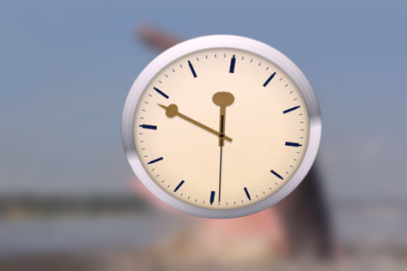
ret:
11.48.29
